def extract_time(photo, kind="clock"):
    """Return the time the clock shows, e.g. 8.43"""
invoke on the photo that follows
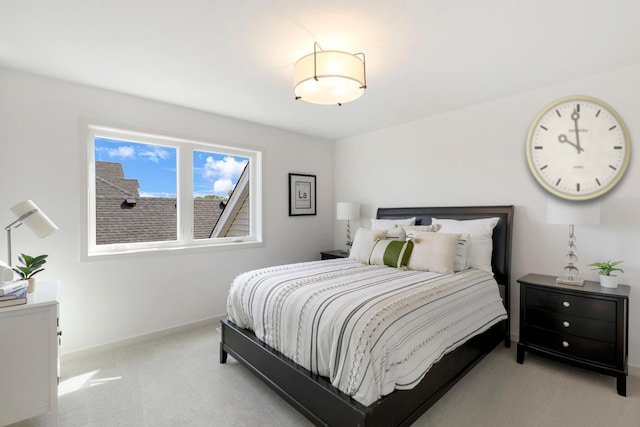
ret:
9.59
